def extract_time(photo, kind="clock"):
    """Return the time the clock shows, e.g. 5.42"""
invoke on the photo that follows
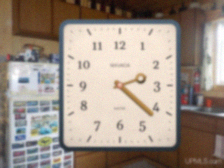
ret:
2.22
